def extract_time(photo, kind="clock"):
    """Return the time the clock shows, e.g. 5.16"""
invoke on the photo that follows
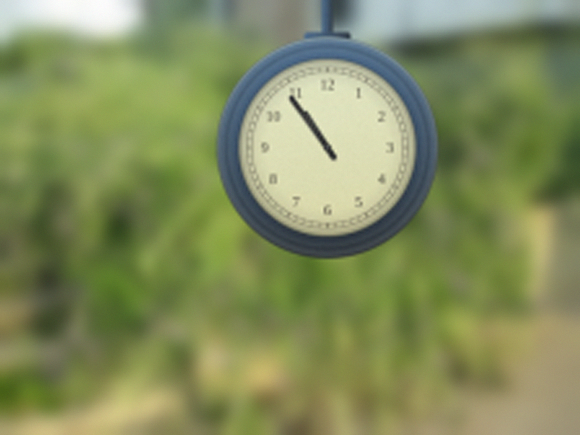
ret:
10.54
